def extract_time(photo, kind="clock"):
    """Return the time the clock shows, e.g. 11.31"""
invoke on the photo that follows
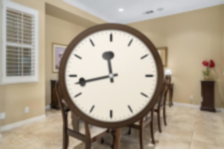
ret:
11.43
